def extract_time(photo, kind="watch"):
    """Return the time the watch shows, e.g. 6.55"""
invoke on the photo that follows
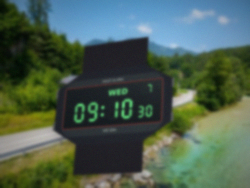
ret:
9.10
